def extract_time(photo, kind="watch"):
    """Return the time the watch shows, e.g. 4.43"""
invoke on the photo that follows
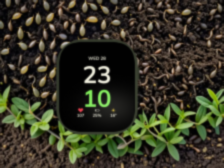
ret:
23.10
